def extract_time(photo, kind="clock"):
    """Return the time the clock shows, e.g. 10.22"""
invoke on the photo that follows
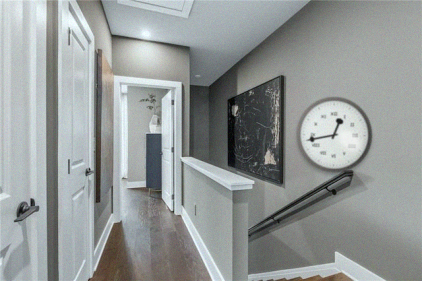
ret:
12.43
